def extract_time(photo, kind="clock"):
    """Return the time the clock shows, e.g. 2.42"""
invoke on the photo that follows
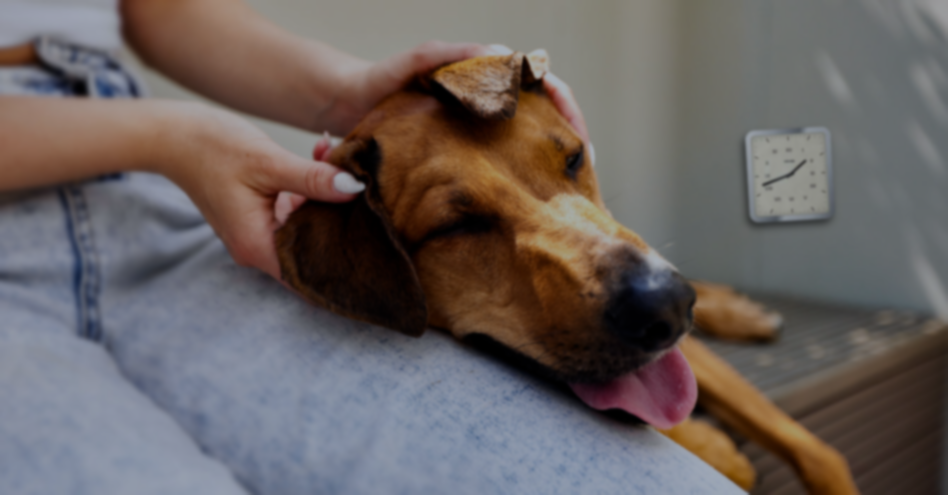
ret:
1.42
